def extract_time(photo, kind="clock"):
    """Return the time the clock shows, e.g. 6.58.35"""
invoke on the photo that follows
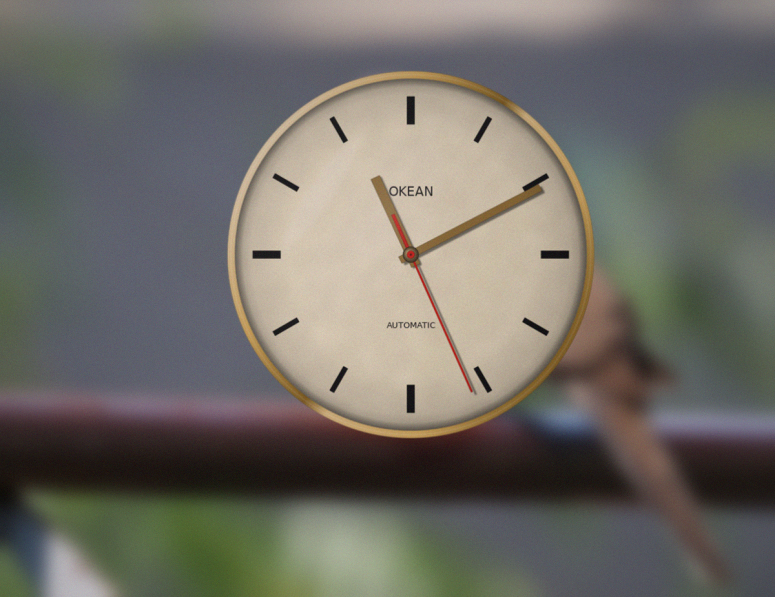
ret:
11.10.26
